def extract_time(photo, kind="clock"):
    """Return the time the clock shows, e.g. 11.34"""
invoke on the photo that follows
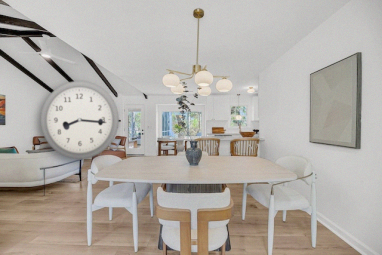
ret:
8.16
